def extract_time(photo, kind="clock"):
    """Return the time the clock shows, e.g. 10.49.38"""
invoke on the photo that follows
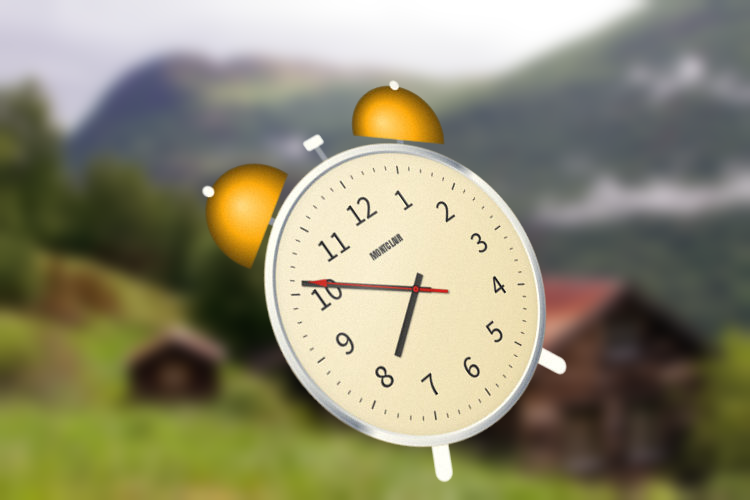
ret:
7.50.51
